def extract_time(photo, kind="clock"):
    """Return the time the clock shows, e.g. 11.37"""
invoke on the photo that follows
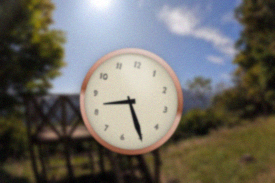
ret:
8.25
